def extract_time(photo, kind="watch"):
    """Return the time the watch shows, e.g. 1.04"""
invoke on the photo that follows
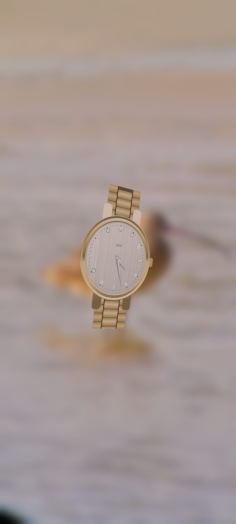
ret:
4.27
